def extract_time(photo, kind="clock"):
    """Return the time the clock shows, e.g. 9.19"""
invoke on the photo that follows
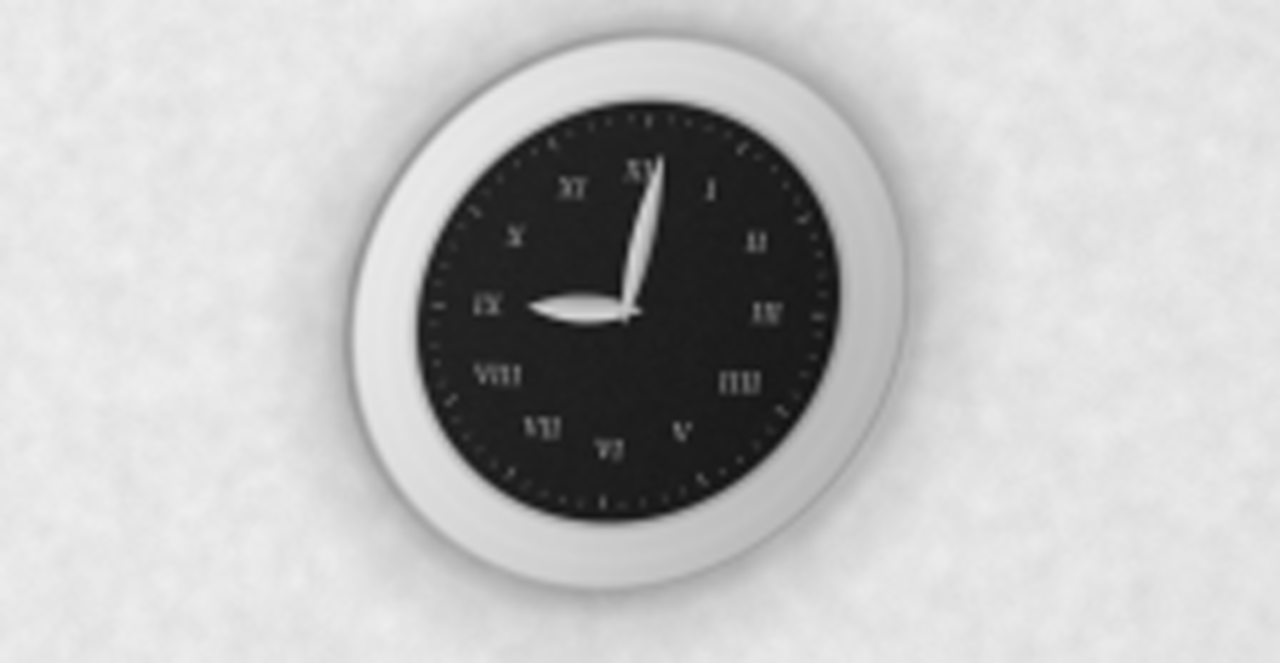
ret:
9.01
